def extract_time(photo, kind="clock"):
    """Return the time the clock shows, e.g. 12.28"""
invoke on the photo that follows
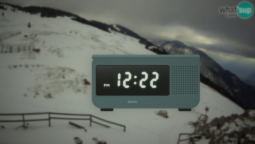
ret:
12.22
